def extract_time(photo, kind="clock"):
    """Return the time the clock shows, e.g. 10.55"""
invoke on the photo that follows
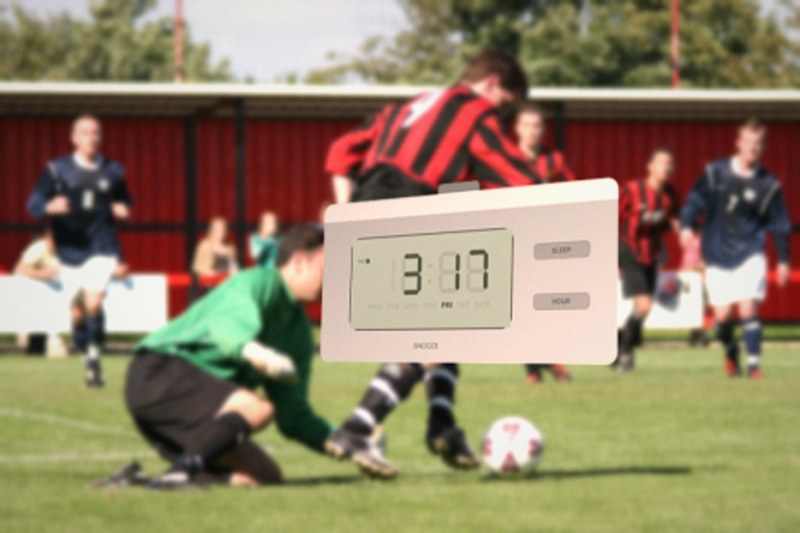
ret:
3.17
